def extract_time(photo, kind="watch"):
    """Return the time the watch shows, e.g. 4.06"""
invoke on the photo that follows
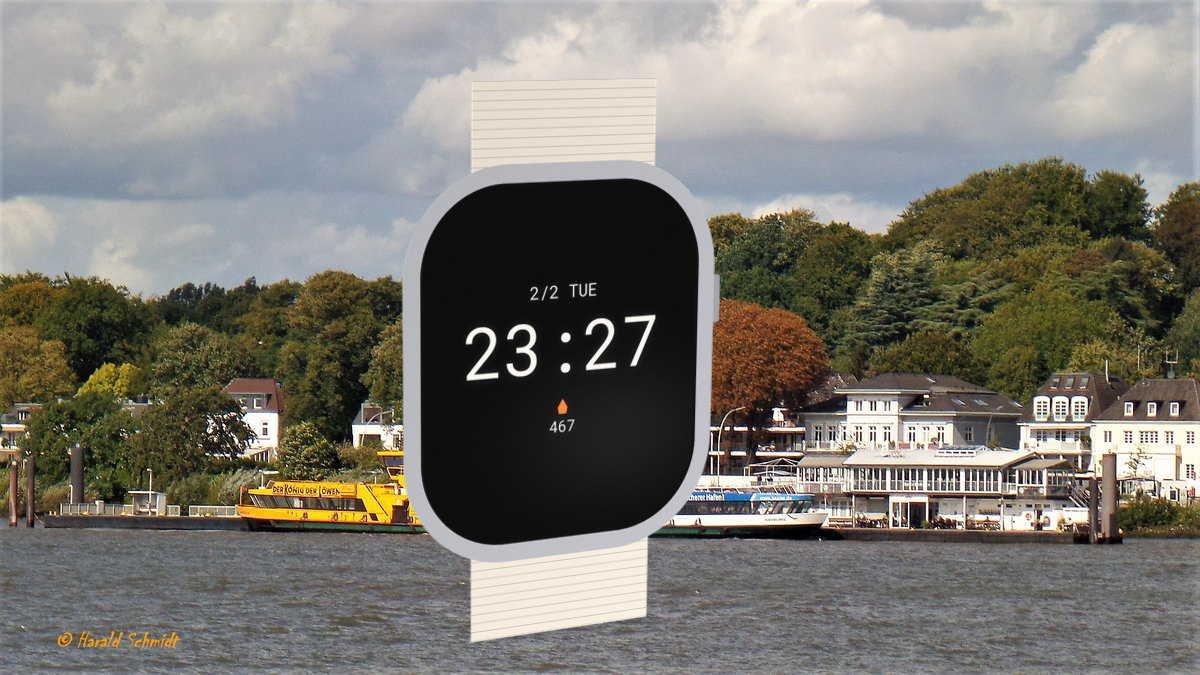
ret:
23.27
